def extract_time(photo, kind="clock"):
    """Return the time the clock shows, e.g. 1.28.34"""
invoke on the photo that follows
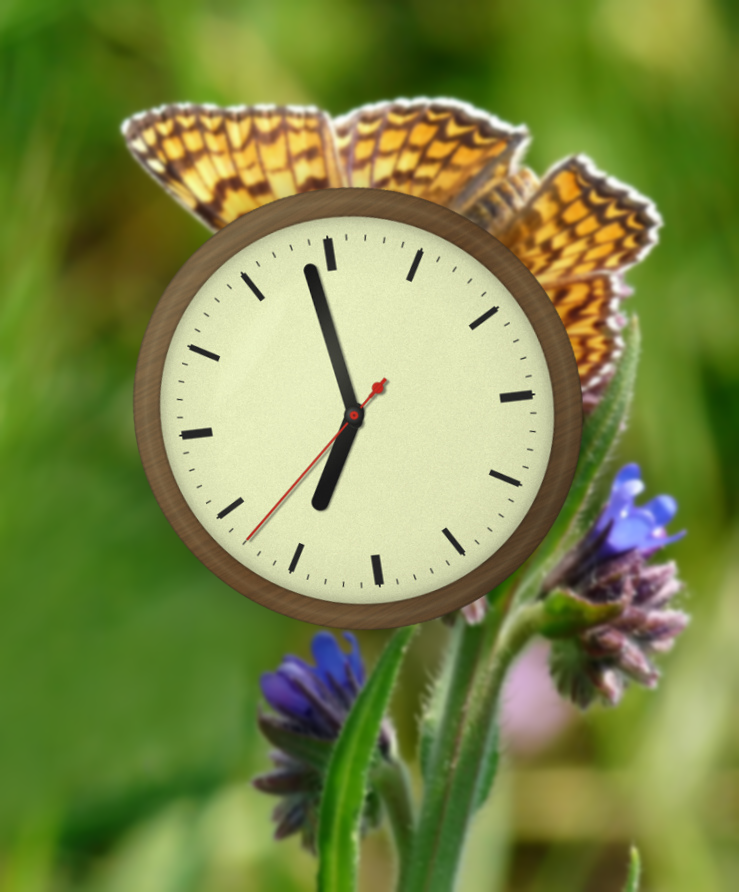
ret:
6.58.38
